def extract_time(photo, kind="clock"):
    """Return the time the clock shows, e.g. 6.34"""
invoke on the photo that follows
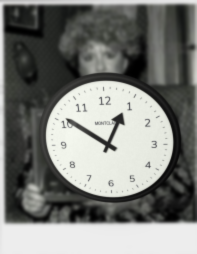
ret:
12.51
